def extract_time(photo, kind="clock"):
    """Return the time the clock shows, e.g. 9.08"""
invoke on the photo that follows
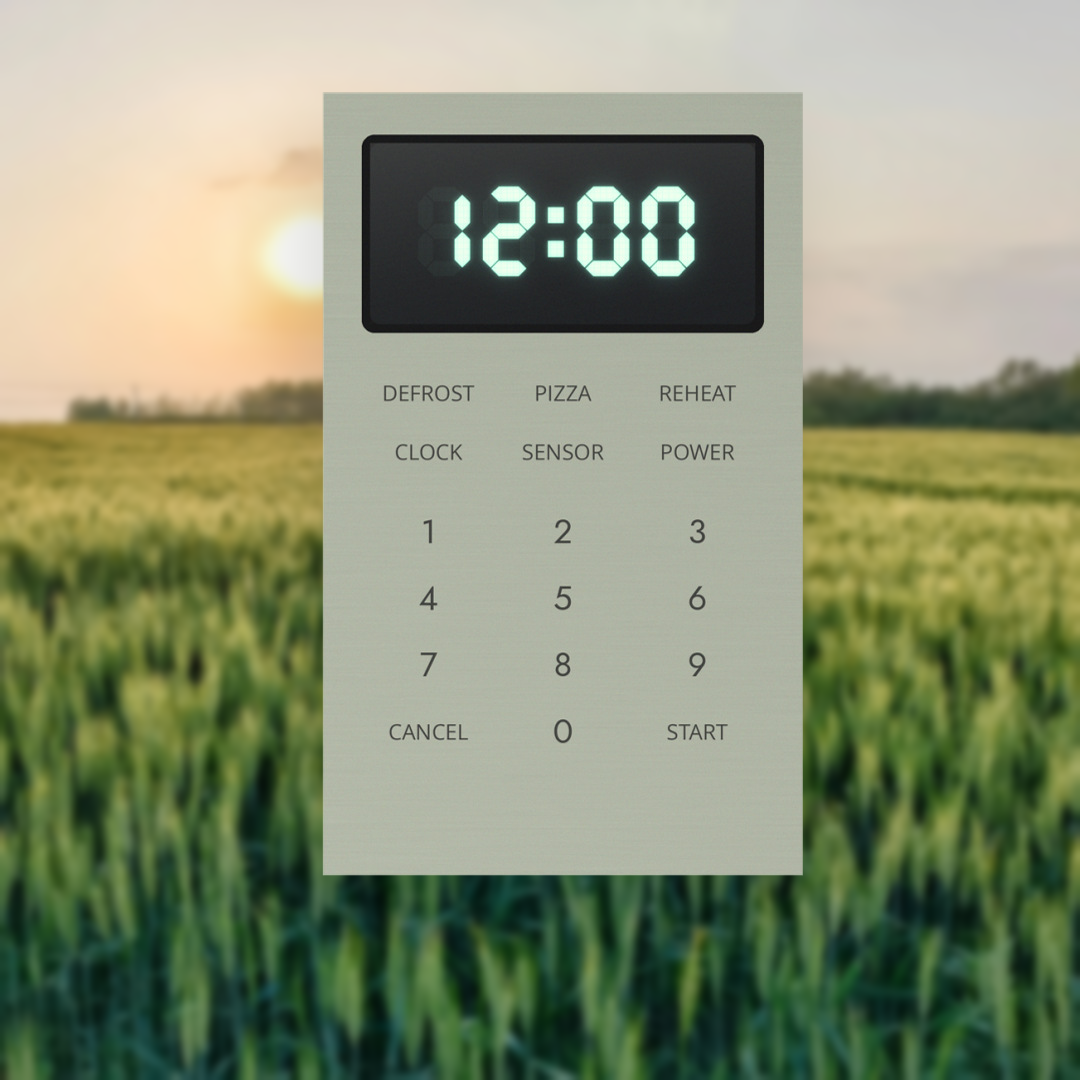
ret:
12.00
